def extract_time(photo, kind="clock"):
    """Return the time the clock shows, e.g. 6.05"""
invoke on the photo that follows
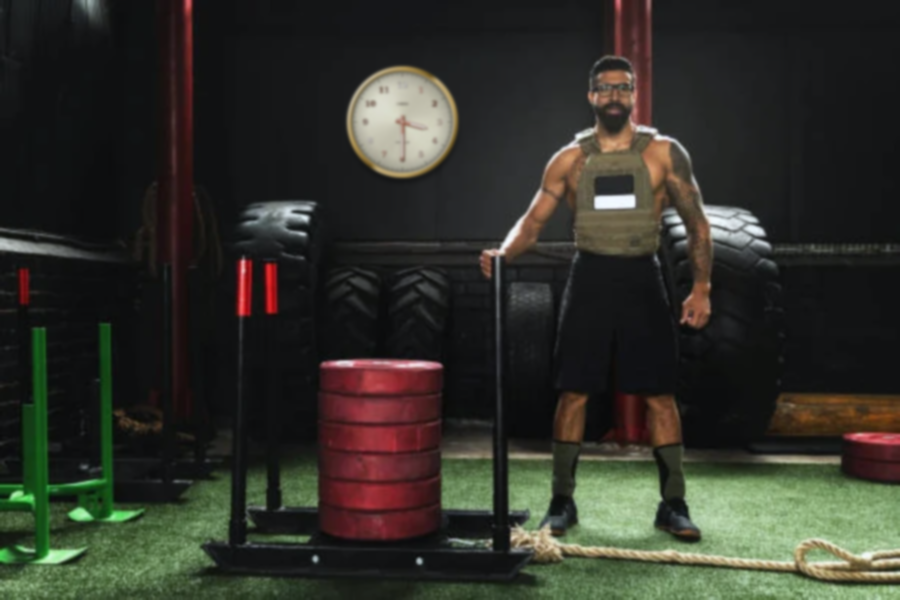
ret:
3.30
